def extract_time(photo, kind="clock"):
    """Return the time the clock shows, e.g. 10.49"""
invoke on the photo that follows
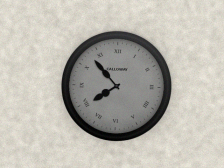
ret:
7.53
